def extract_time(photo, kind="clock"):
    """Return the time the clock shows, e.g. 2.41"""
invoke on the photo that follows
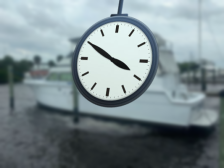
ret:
3.50
